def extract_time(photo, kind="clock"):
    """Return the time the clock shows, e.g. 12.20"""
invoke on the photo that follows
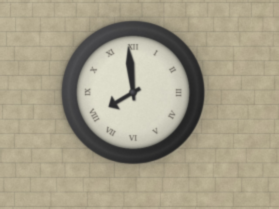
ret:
7.59
